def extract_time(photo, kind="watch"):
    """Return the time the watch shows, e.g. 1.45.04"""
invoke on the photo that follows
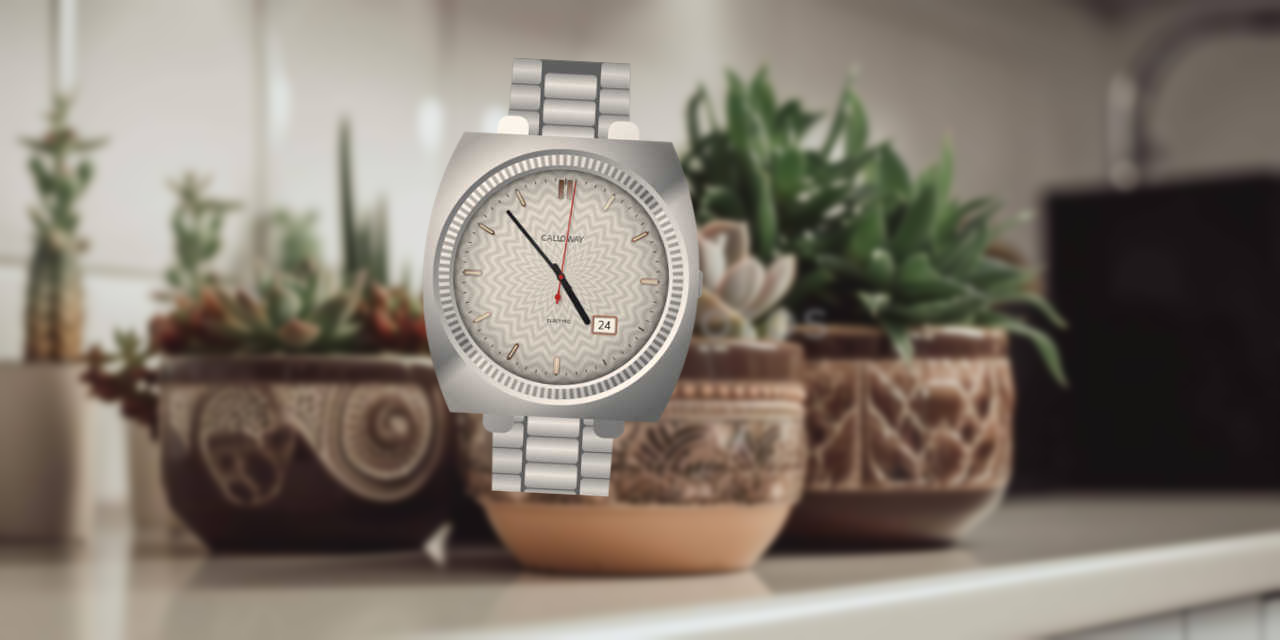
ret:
4.53.01
